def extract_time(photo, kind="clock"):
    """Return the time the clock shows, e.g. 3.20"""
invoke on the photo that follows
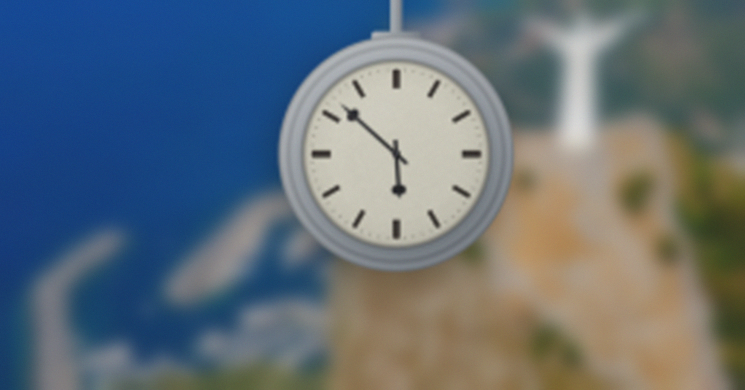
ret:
5.52
